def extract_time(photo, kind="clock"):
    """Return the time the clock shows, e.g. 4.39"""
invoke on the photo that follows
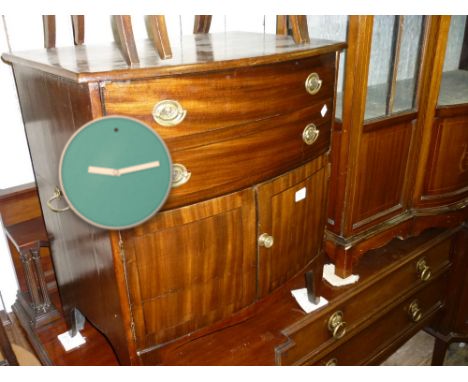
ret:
9.13
